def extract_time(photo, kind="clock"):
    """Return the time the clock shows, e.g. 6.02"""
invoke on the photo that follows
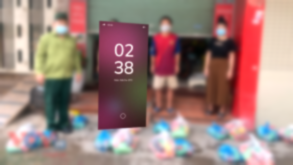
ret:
2.38
